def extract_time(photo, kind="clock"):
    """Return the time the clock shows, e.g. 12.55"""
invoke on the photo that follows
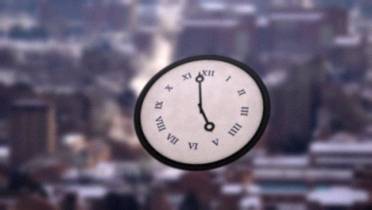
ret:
4.58
